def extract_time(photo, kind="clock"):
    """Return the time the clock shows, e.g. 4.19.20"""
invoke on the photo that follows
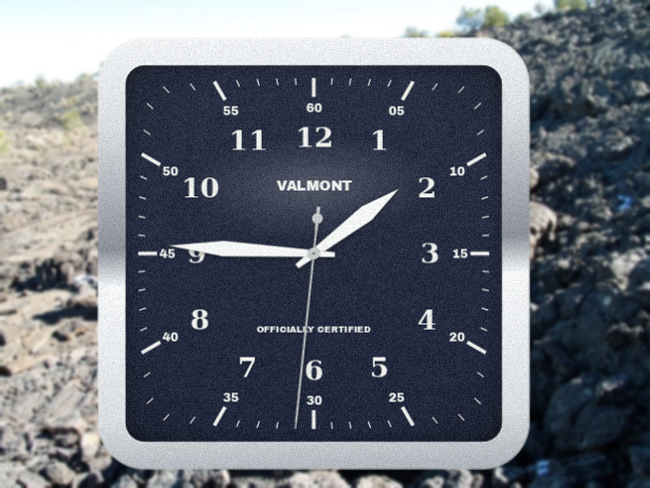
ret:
1.45.31
